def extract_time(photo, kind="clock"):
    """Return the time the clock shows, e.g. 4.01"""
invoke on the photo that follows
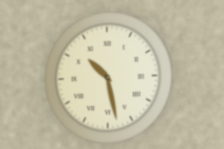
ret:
10.28
